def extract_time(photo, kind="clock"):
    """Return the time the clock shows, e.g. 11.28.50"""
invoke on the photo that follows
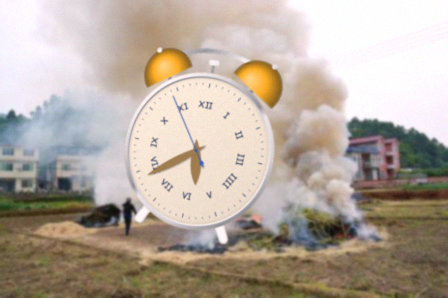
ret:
5.38.54
